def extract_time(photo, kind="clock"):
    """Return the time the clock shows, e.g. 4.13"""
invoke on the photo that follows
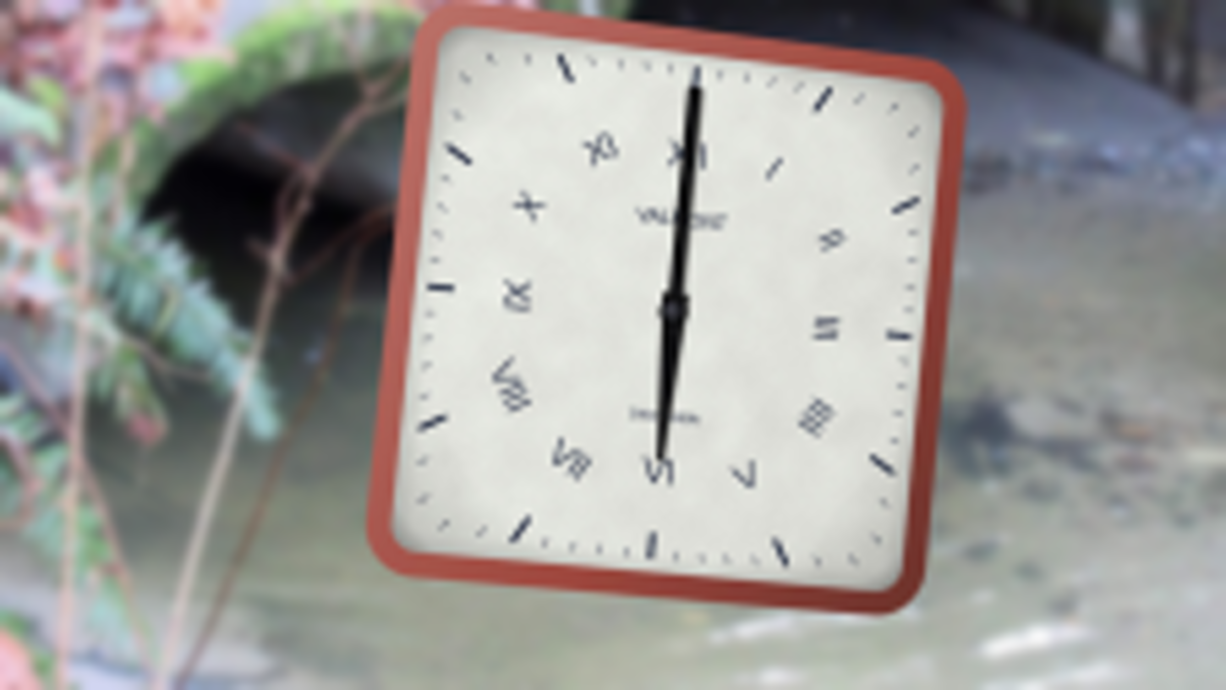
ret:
6.00
